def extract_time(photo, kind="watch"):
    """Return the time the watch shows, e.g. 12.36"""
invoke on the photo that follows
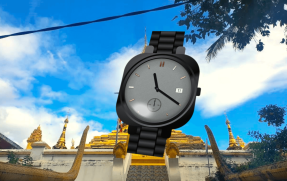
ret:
11.20
